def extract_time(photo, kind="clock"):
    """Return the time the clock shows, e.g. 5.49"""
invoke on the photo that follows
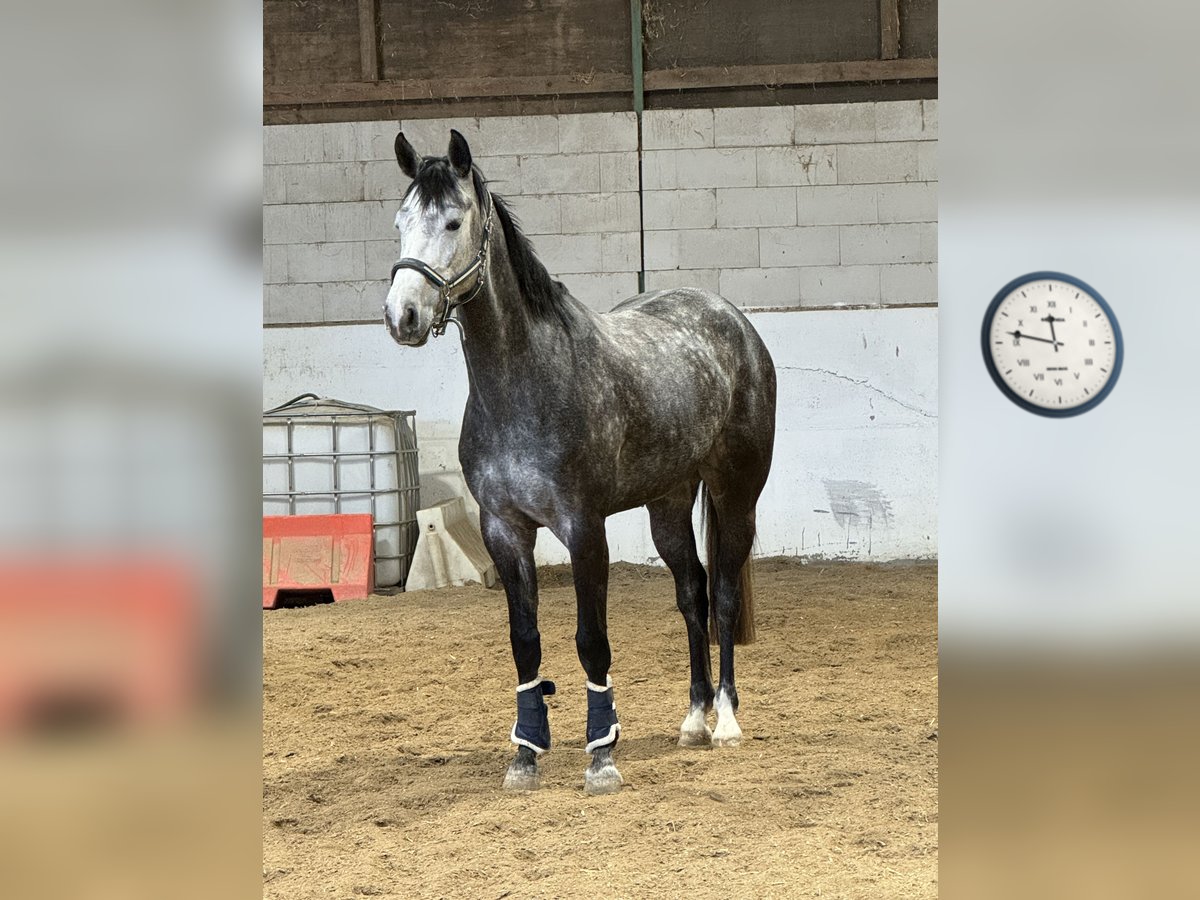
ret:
11.47
